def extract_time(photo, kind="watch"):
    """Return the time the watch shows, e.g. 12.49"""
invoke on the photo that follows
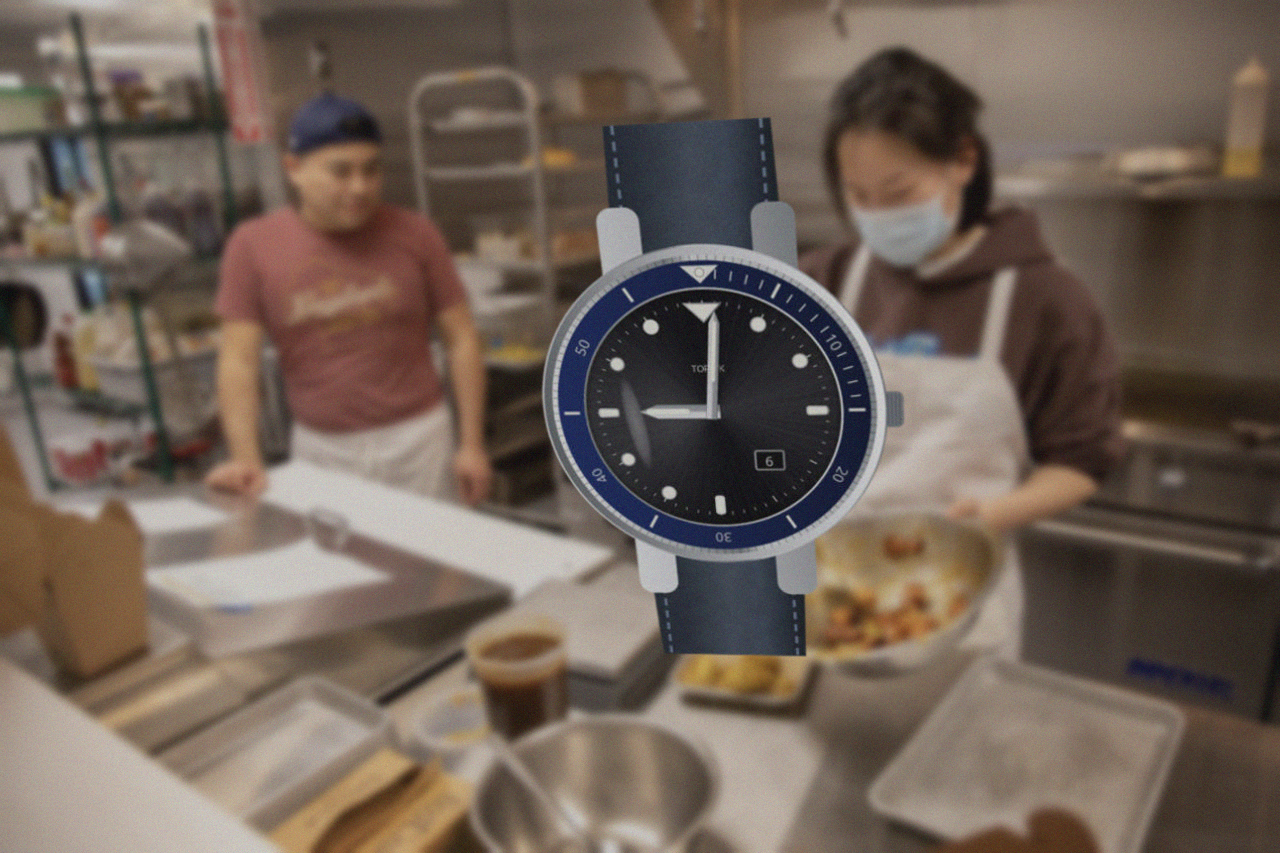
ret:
9.01
